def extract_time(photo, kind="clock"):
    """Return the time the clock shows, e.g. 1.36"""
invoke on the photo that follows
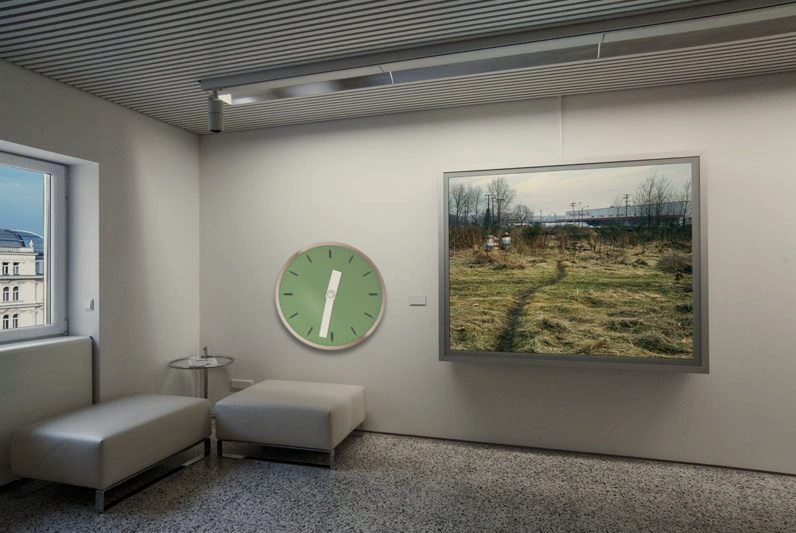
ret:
12.32
